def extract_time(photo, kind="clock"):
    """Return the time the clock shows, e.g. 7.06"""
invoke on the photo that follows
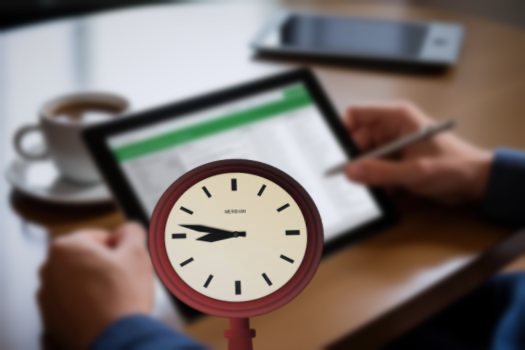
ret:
8.47
